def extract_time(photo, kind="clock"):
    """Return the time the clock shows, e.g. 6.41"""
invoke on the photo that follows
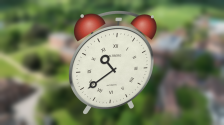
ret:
10.39
